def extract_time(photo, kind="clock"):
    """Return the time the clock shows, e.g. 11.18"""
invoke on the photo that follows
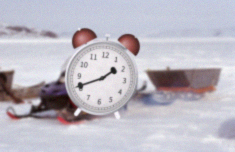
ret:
1.41
